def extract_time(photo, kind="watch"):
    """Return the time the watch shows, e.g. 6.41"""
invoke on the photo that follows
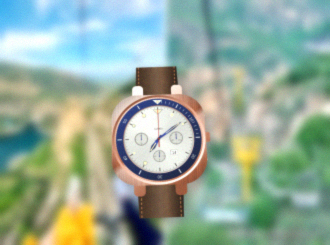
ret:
7.09
